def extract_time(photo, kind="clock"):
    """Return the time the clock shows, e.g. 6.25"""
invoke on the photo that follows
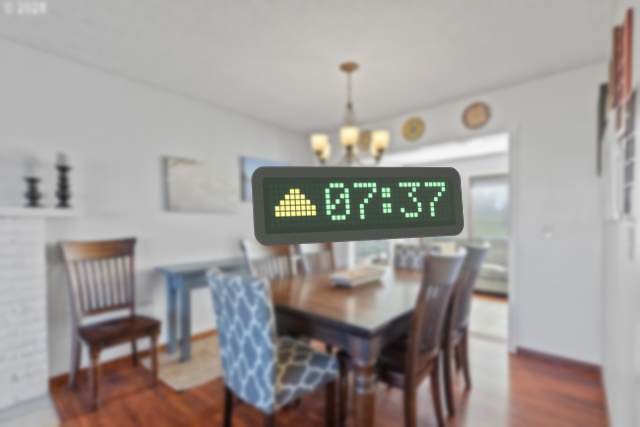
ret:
7.37
